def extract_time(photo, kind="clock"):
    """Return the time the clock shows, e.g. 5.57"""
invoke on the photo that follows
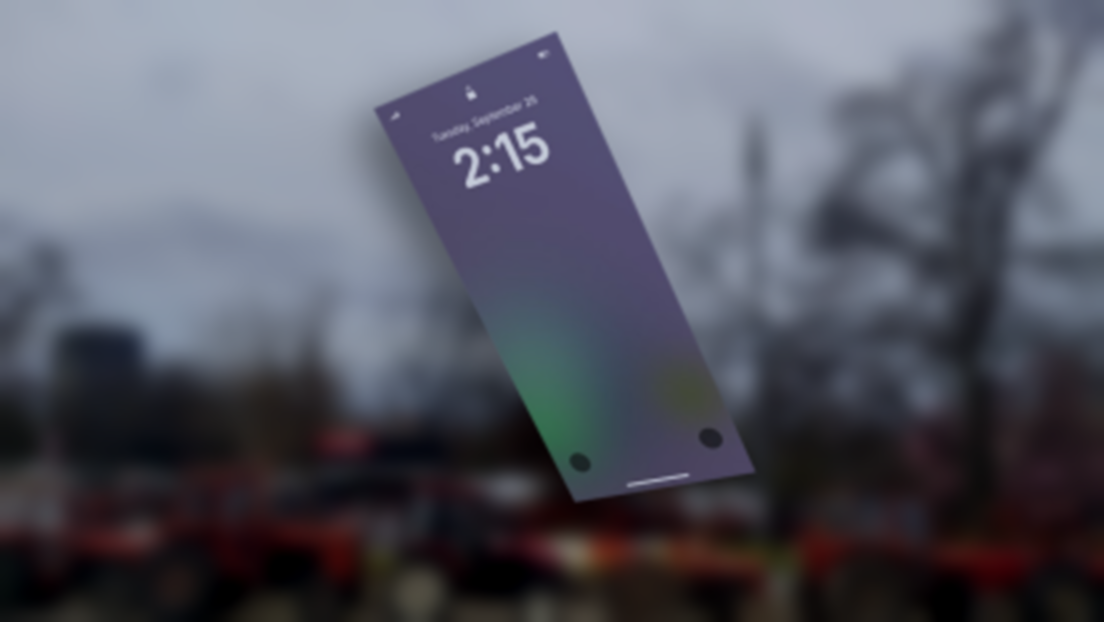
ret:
2.15
